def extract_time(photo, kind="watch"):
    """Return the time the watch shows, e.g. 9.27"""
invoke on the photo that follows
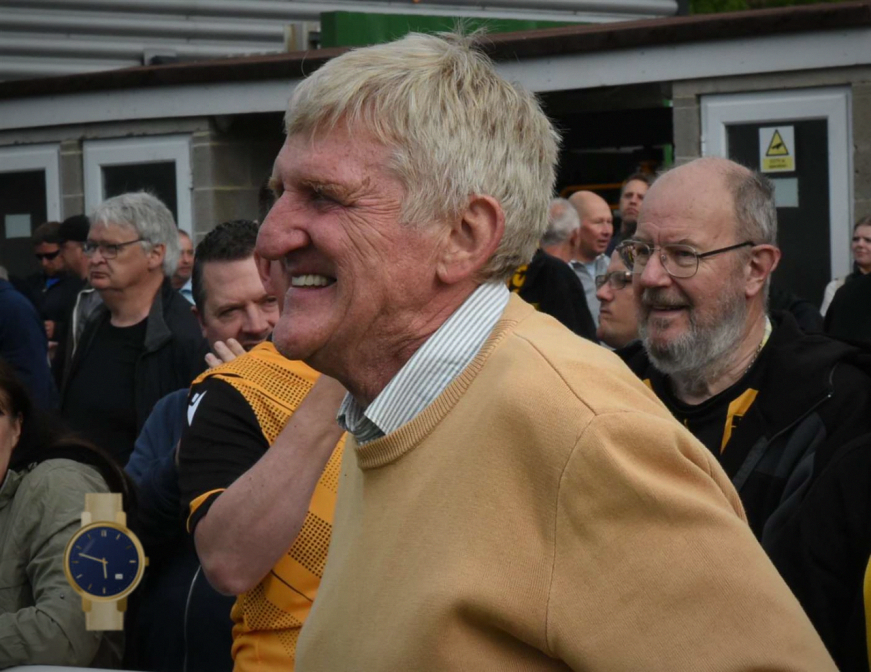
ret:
5.48
